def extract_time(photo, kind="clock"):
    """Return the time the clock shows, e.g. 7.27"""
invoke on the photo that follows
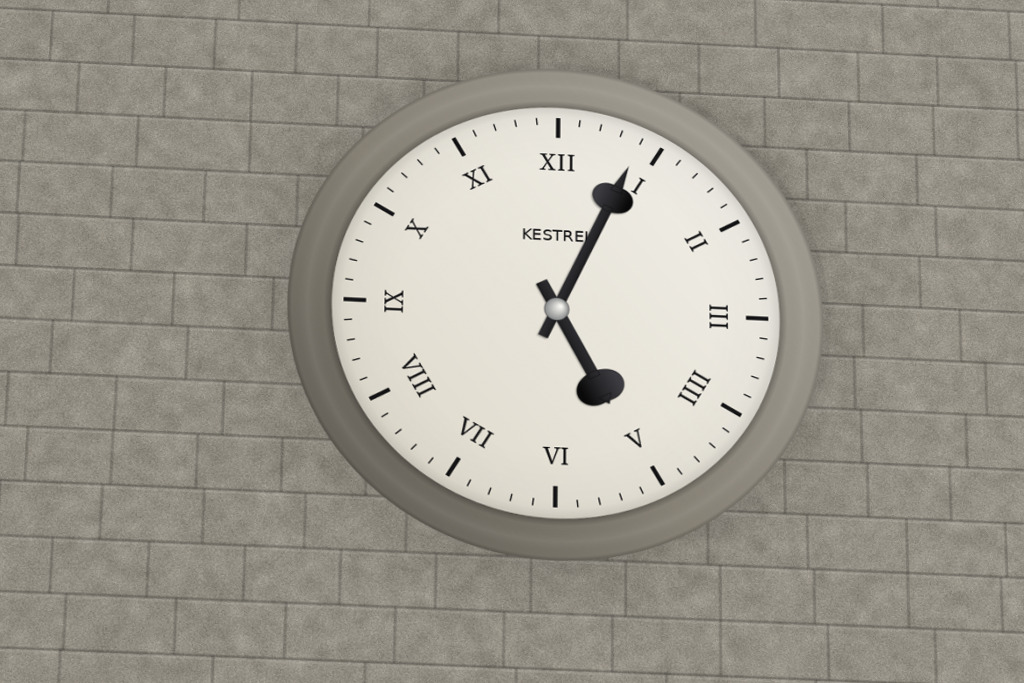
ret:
5.04
